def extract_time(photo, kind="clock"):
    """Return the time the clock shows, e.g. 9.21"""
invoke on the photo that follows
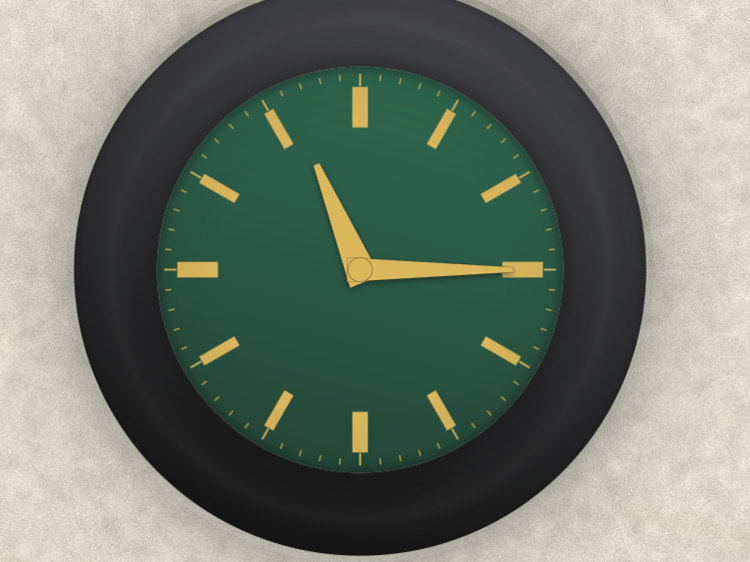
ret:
11.15
